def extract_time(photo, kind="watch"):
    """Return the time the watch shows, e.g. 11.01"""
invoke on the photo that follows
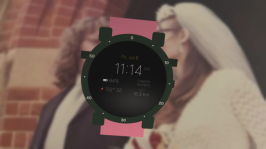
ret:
11.14
